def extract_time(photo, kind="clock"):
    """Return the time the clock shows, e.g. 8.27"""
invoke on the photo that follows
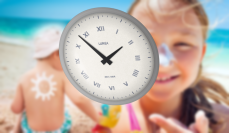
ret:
1.53
